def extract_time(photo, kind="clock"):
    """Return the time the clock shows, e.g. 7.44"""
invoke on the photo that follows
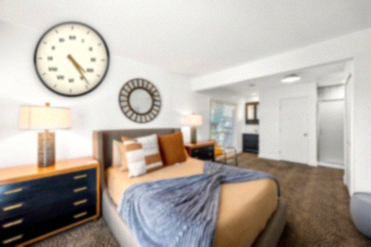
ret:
4.24
